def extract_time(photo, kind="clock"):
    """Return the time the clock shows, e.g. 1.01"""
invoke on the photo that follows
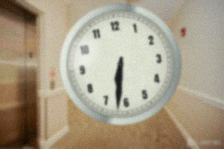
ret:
6.32
